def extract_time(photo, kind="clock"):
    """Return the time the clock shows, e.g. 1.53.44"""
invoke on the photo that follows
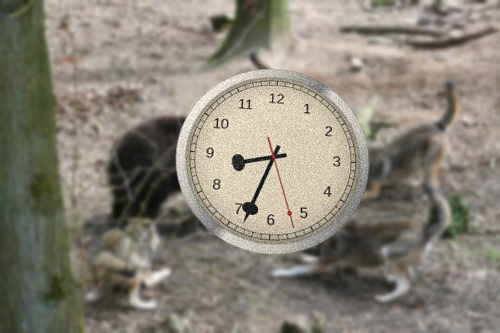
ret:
8.33.27
